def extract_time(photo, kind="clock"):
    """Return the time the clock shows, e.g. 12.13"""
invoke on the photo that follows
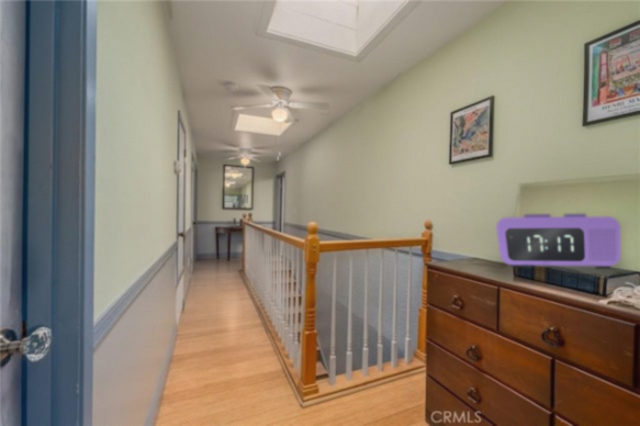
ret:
17.17
